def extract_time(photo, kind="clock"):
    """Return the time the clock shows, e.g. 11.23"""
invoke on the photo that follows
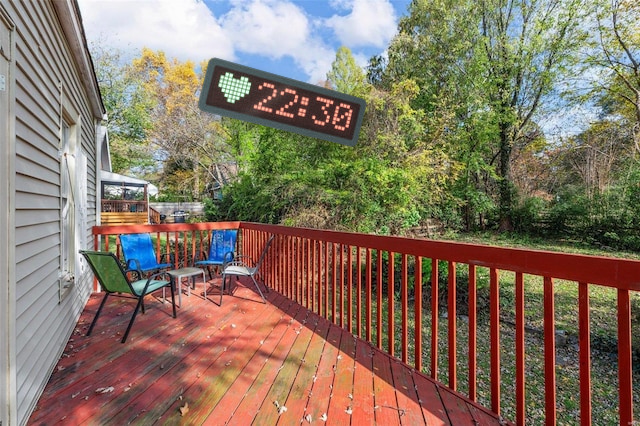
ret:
22.30
